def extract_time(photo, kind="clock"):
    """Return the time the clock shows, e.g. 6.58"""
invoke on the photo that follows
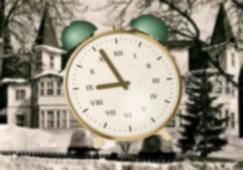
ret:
8.56
